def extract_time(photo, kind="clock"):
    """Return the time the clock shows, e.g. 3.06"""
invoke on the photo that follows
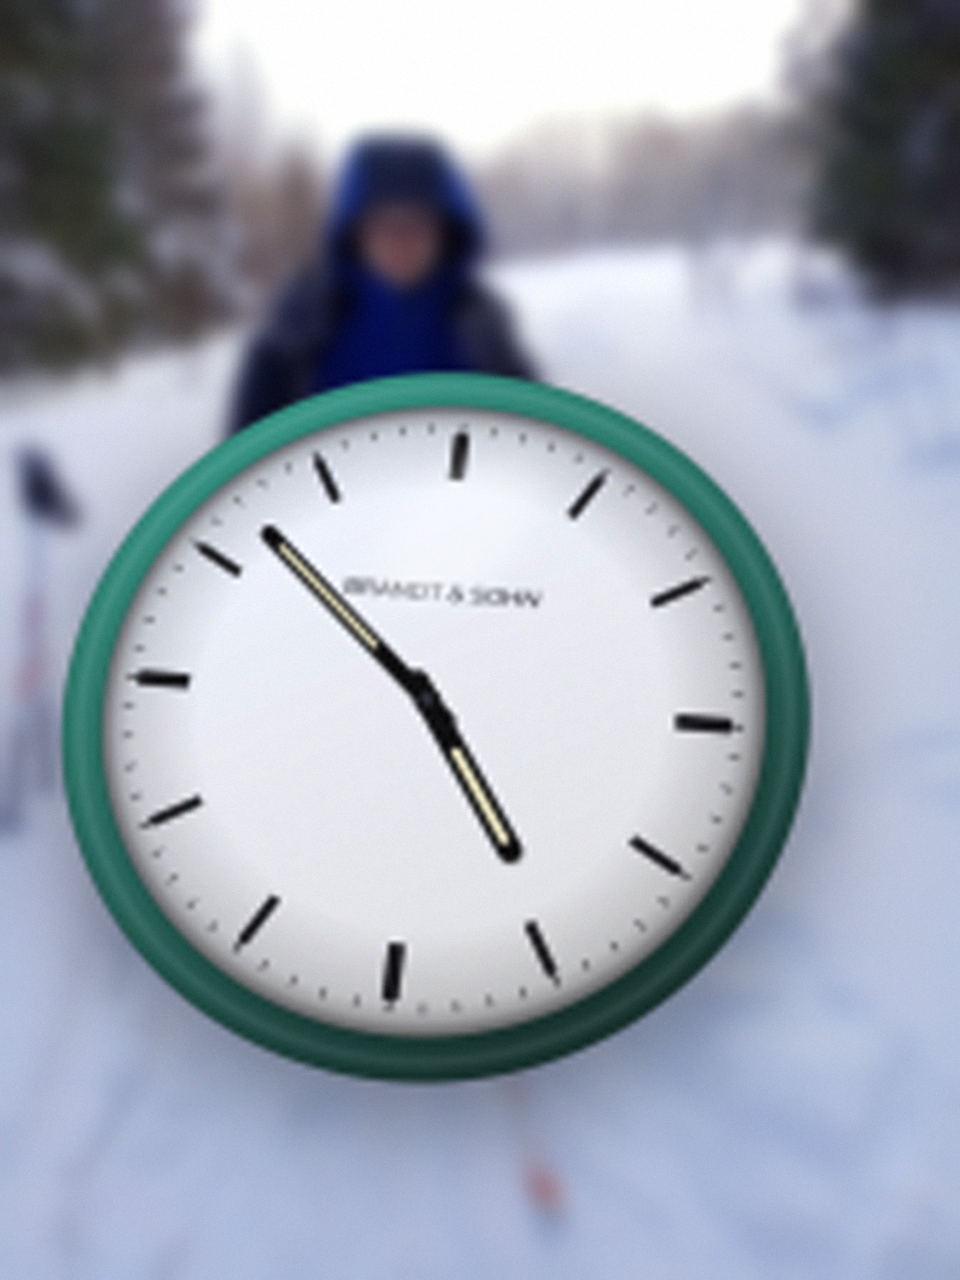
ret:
4.52
